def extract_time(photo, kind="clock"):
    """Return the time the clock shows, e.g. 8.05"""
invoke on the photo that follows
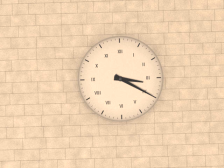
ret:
3.20
